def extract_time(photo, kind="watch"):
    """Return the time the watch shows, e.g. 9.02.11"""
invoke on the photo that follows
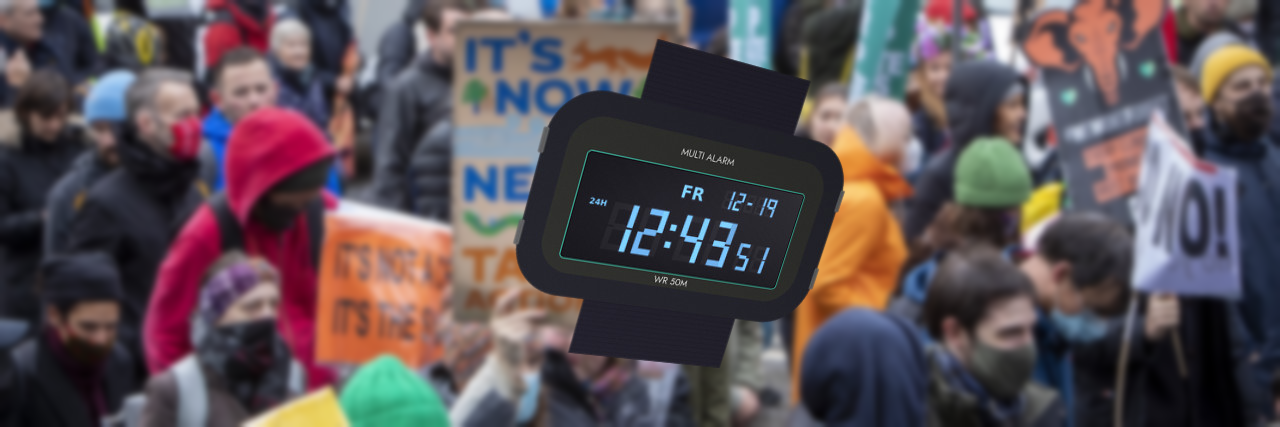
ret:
12.43.51
